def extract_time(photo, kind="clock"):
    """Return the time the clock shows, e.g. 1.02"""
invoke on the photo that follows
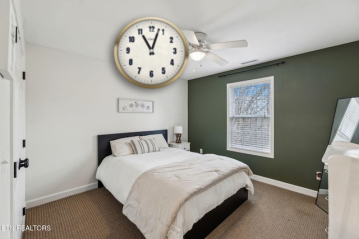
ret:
11.03
